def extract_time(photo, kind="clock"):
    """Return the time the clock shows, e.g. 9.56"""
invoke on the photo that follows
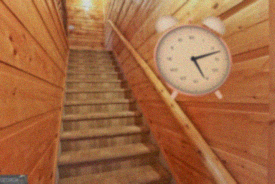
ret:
5.12
